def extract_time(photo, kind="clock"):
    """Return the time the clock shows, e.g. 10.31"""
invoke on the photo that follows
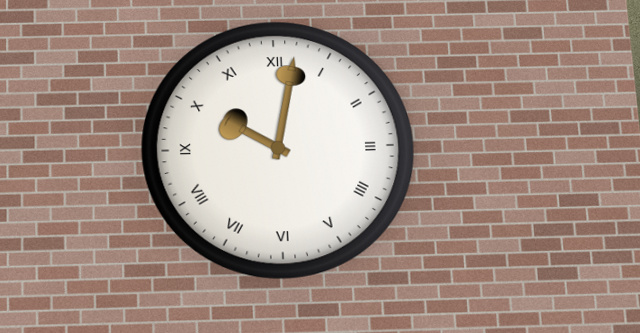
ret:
10.02
